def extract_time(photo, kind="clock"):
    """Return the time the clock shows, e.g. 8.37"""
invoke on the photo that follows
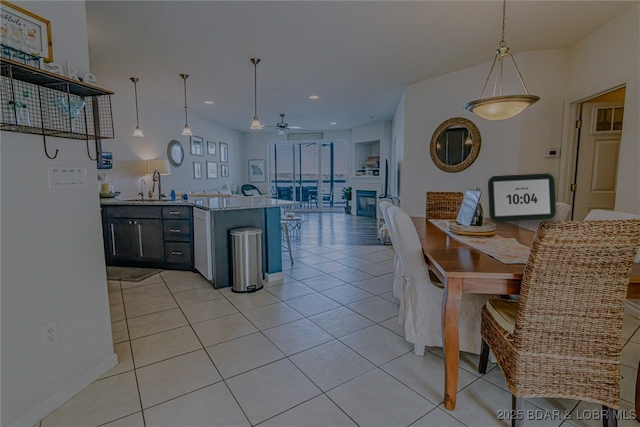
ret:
10.04
